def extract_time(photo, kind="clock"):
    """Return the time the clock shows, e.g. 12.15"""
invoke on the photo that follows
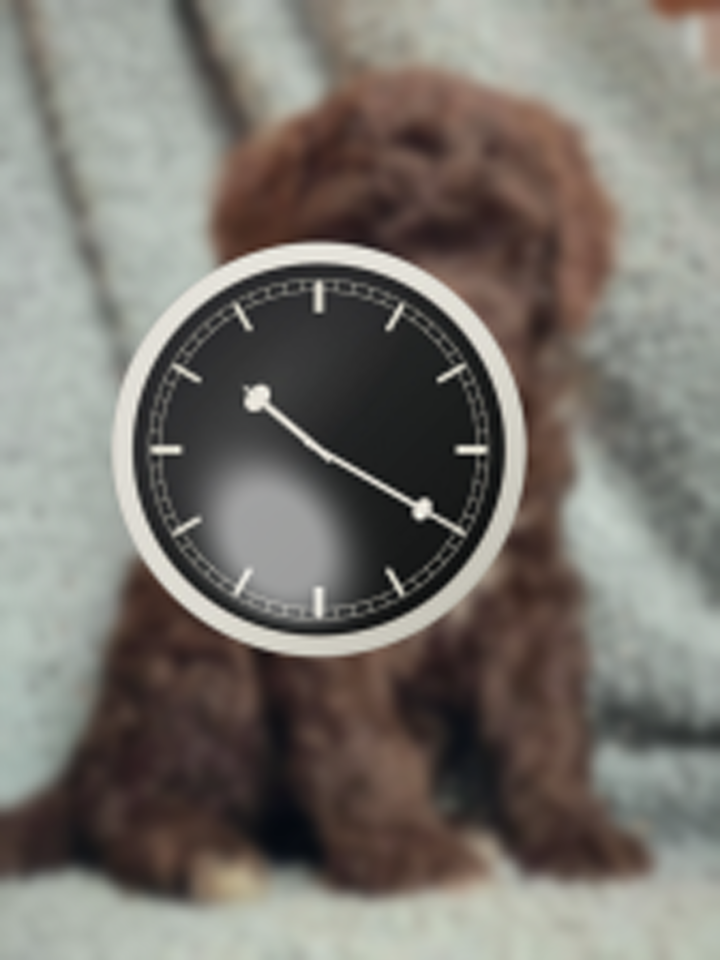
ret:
10.20
